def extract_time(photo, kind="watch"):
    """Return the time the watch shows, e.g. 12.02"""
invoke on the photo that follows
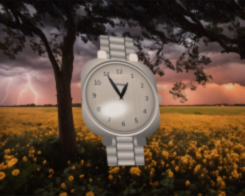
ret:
12.55
